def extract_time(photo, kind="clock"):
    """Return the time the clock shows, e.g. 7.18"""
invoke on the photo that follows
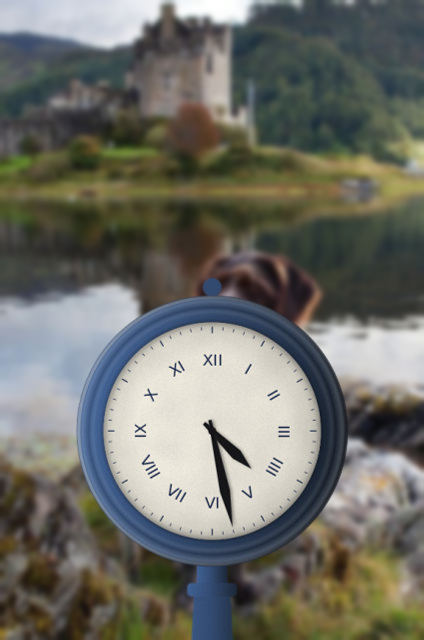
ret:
4.28
